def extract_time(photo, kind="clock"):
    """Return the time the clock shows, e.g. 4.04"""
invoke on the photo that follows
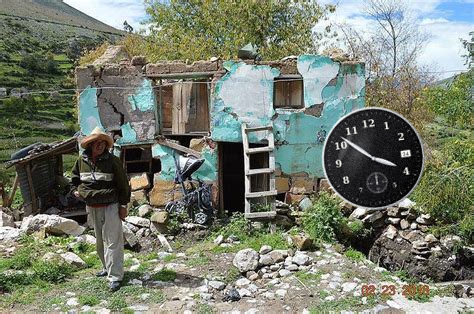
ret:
3.52
